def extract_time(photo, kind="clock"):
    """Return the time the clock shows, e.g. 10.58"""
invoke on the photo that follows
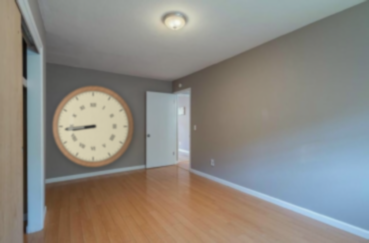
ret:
8.44
